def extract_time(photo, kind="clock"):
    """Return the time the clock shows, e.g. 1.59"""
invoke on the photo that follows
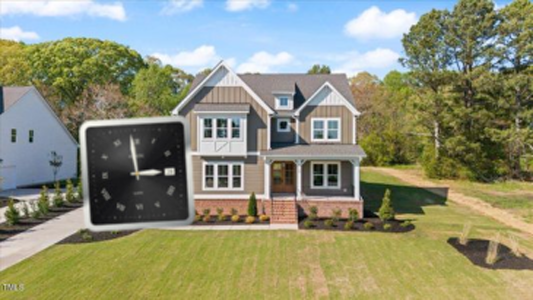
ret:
2.59
